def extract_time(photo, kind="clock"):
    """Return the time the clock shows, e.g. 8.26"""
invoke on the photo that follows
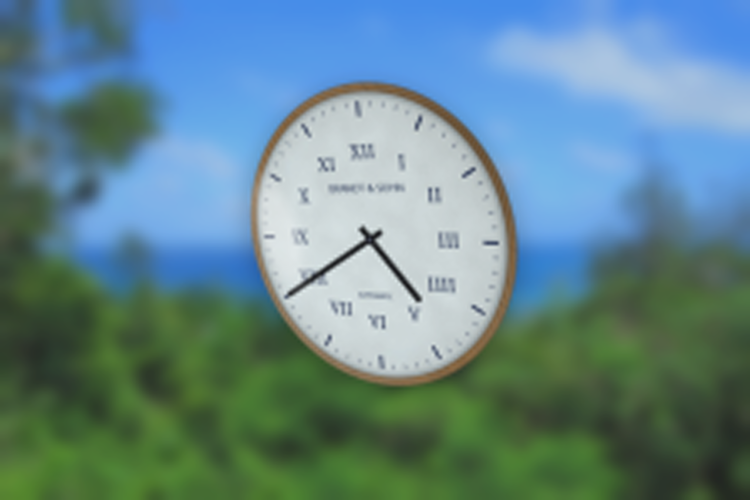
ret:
4.40
